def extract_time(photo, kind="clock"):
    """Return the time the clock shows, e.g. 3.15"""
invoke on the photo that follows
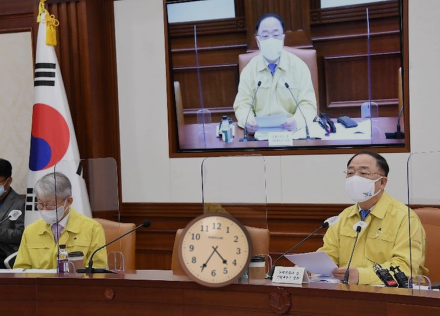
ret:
4.35
